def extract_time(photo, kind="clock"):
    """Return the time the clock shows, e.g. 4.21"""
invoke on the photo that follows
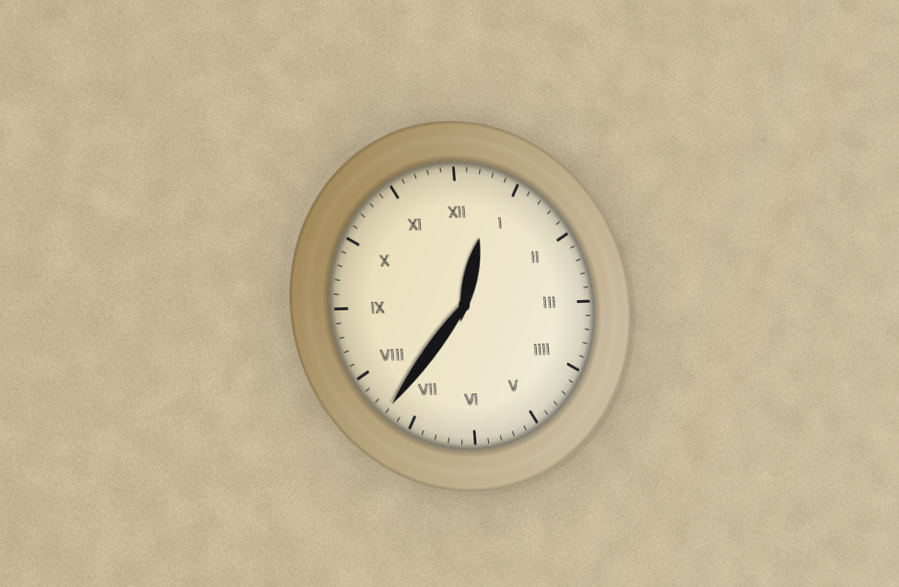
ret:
12.37
